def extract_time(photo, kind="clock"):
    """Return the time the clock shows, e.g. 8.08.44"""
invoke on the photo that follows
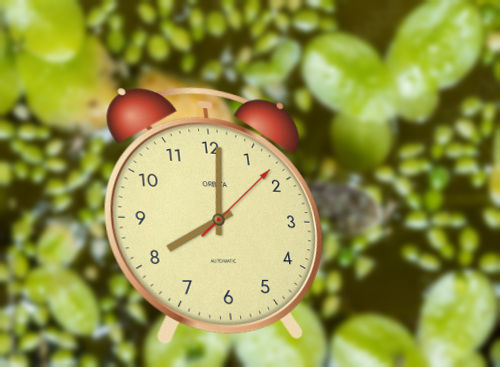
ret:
8.01.08
